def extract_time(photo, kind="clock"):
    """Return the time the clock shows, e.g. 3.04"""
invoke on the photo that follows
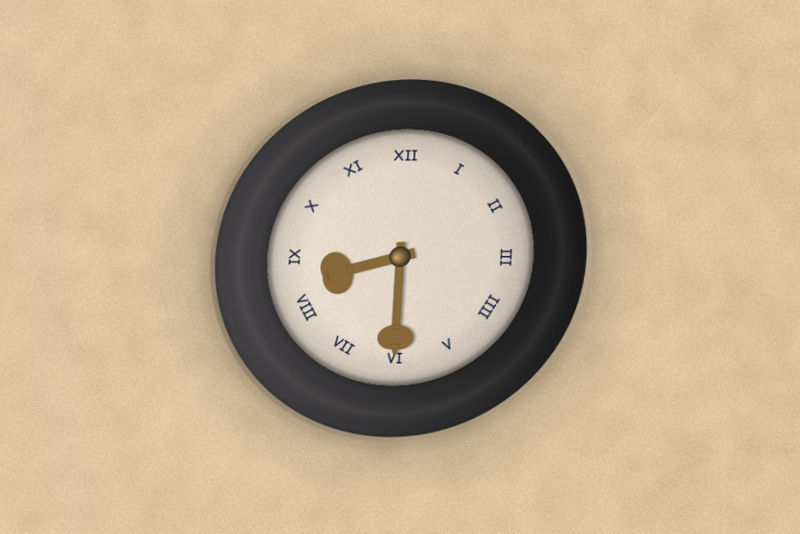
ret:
8.30
